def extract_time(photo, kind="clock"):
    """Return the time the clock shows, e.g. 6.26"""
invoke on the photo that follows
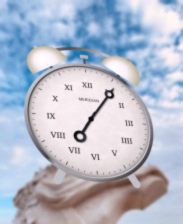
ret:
7.06
